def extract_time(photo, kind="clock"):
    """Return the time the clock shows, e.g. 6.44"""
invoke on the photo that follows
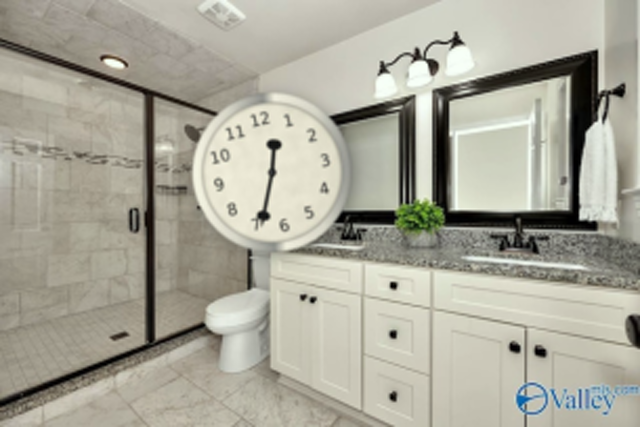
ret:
12.34
